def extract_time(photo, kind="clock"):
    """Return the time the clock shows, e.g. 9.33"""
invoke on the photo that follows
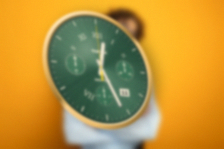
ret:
12.26
